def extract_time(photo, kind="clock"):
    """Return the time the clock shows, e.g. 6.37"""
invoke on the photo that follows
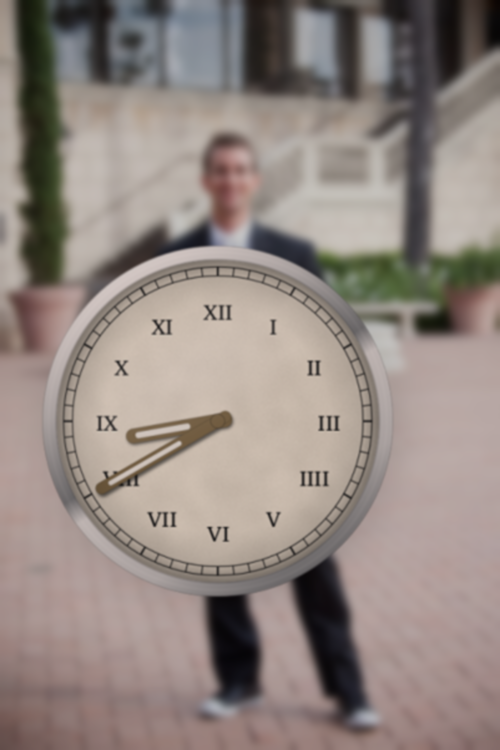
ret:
8.40
